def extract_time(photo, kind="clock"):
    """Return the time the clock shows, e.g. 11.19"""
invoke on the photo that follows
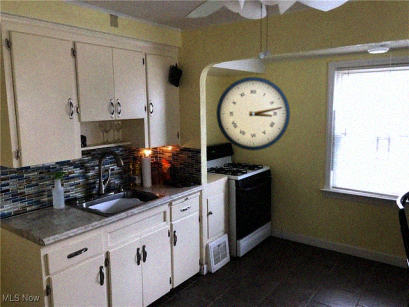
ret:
3.13
